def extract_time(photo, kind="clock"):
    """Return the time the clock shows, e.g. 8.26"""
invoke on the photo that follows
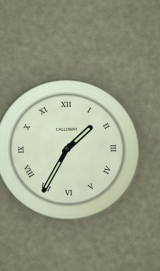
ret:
1.35
